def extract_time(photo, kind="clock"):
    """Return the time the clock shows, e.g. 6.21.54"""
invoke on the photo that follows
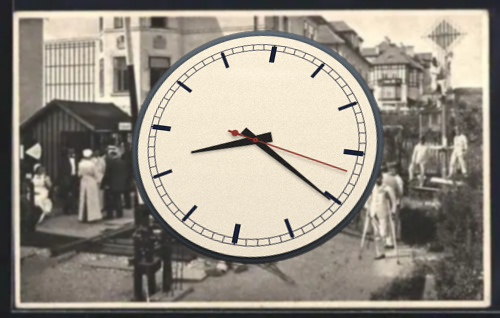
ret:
8.20.17
